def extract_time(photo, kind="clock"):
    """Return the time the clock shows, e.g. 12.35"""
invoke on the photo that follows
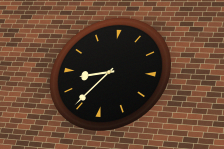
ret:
8.36
